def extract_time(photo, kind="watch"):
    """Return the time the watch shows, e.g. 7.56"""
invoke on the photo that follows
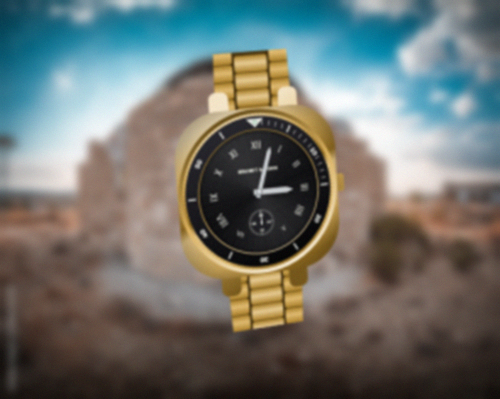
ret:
3.03
